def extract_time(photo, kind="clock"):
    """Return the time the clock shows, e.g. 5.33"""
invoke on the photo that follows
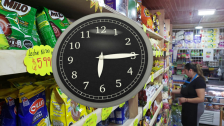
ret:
6.15
